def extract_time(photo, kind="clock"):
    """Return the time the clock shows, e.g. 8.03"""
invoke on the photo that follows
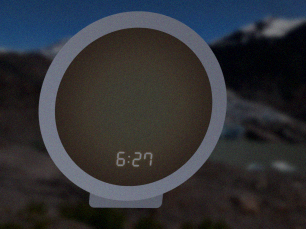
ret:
6.27
